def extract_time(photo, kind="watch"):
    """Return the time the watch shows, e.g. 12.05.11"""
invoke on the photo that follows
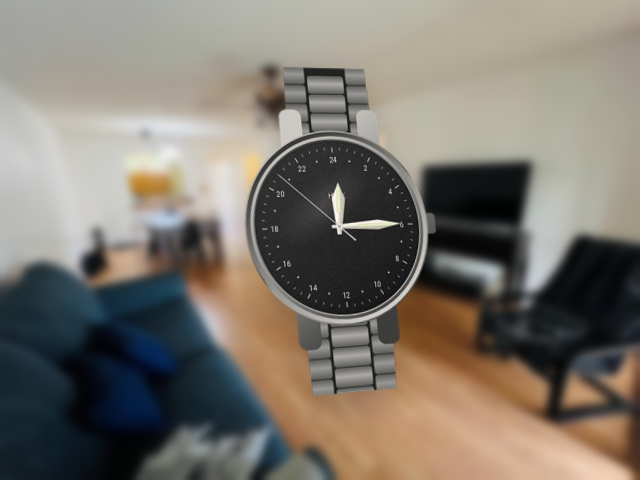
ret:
0.14.52
